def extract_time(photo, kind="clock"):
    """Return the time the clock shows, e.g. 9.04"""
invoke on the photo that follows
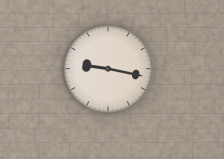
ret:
9.17
